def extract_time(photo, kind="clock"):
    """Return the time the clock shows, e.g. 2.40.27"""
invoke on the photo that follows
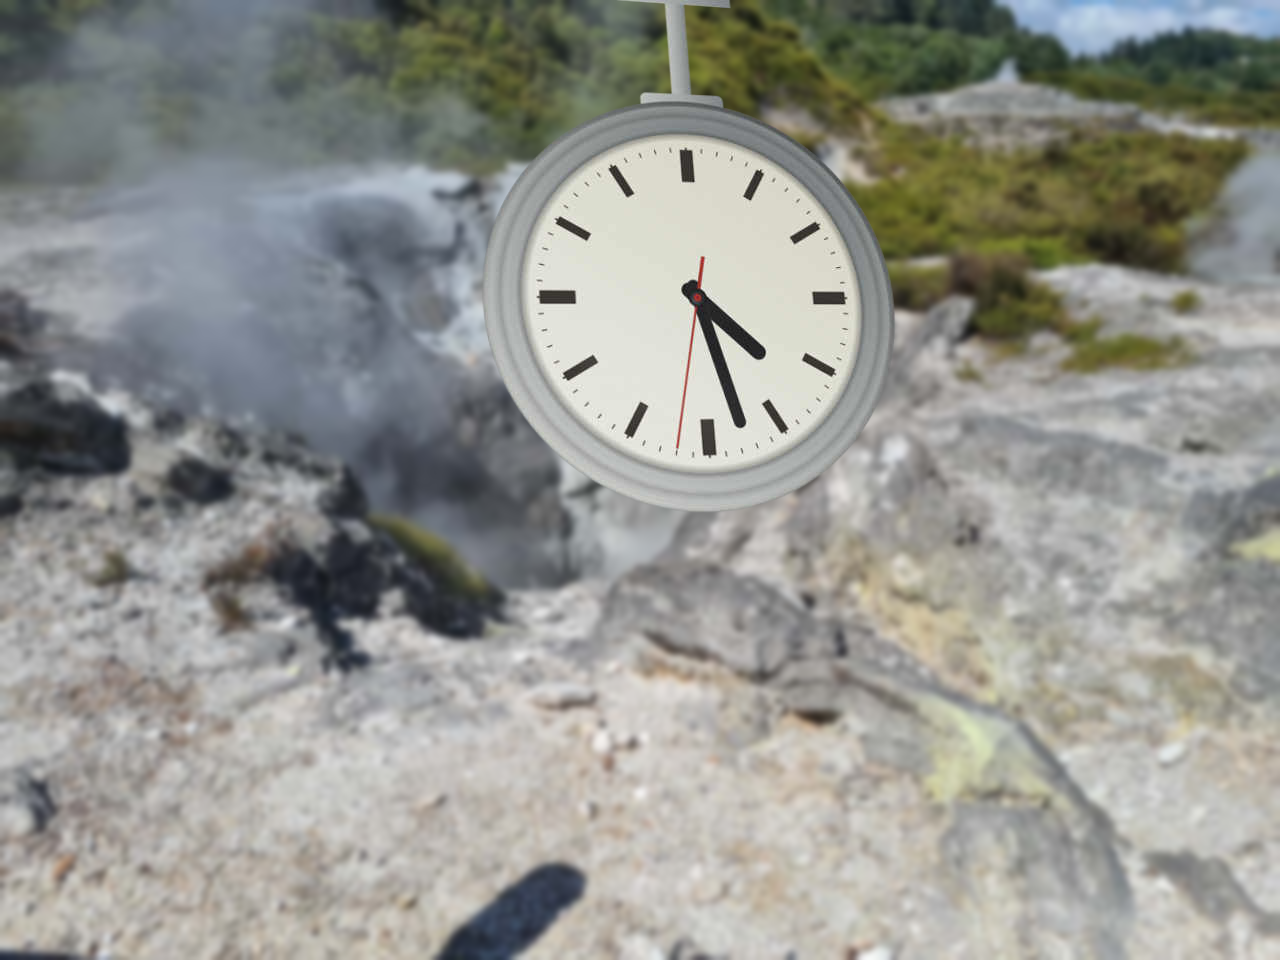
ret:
4.27.32
